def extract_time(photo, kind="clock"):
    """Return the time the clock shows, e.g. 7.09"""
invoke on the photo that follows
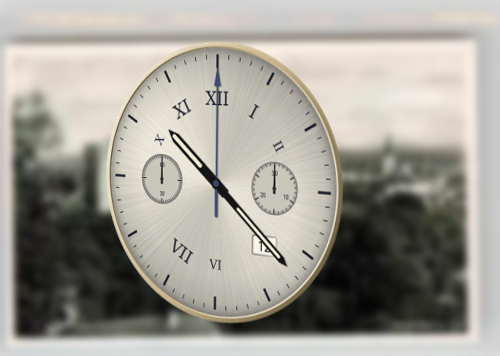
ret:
10.22
